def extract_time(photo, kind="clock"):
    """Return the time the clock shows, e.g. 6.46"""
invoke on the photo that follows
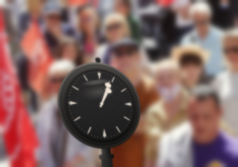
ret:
1.04
